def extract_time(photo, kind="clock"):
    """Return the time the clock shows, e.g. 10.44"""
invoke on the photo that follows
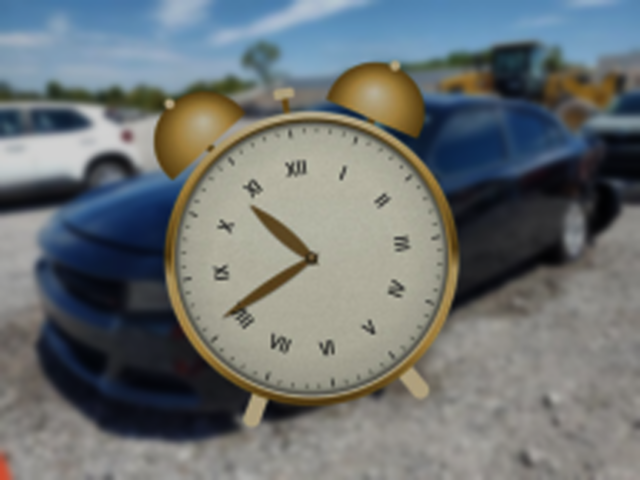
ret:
10.41
